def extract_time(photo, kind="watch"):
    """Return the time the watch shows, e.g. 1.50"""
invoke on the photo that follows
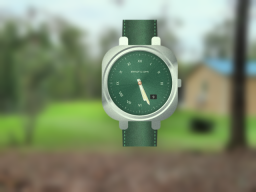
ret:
5.26
